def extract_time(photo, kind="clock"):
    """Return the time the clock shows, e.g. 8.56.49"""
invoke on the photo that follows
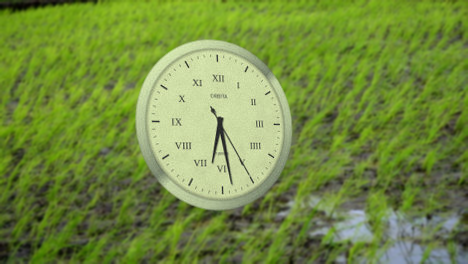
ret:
6.28.25
